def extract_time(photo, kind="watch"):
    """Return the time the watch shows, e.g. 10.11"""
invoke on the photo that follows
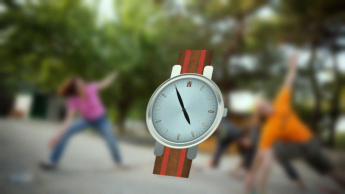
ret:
4.55
